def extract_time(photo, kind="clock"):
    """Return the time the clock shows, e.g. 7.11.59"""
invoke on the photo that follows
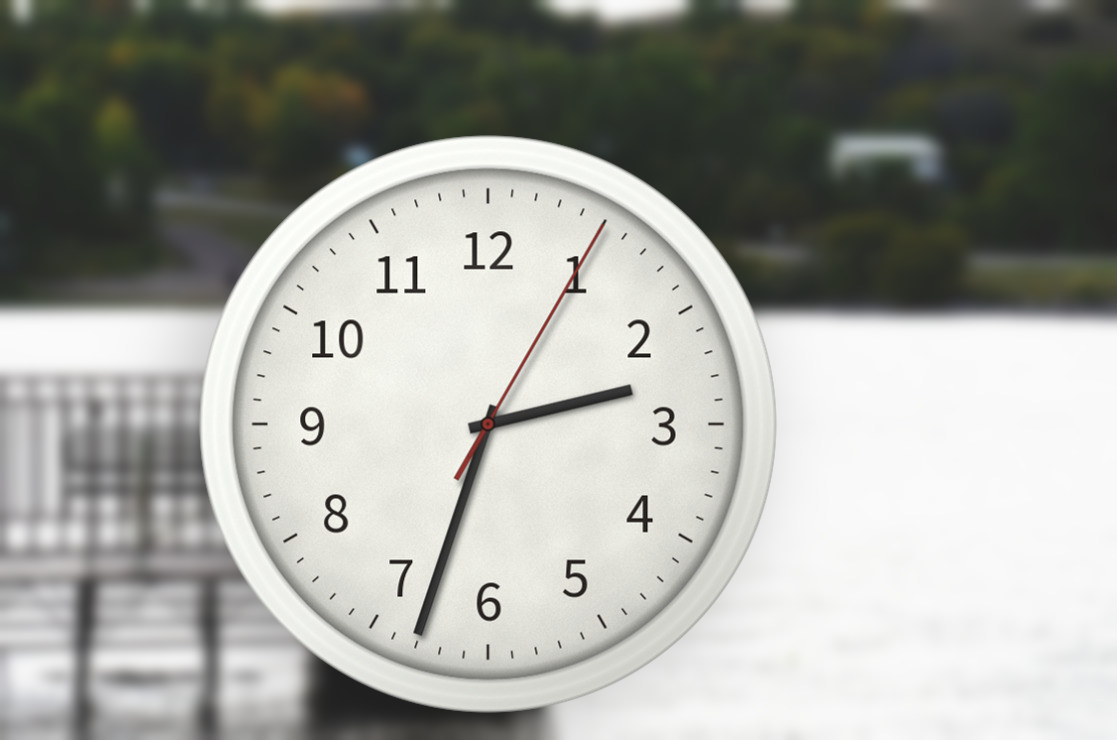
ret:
2.33.05
